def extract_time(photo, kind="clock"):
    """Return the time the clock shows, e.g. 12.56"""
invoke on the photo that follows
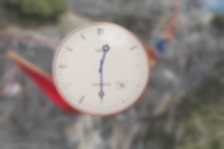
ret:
12.30
